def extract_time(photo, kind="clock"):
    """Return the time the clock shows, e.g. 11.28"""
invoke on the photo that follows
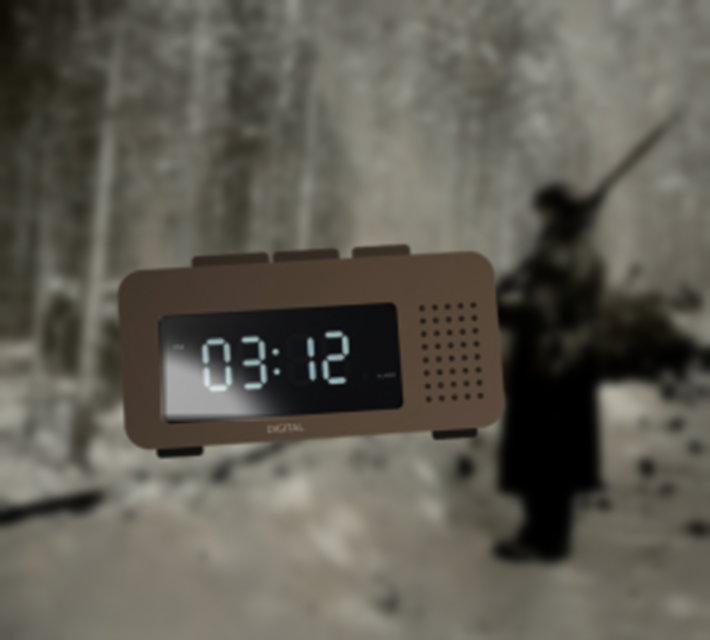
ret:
3.12
